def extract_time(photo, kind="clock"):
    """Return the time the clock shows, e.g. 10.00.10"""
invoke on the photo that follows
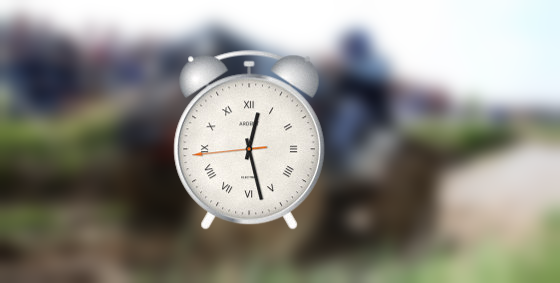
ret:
12.27.44
